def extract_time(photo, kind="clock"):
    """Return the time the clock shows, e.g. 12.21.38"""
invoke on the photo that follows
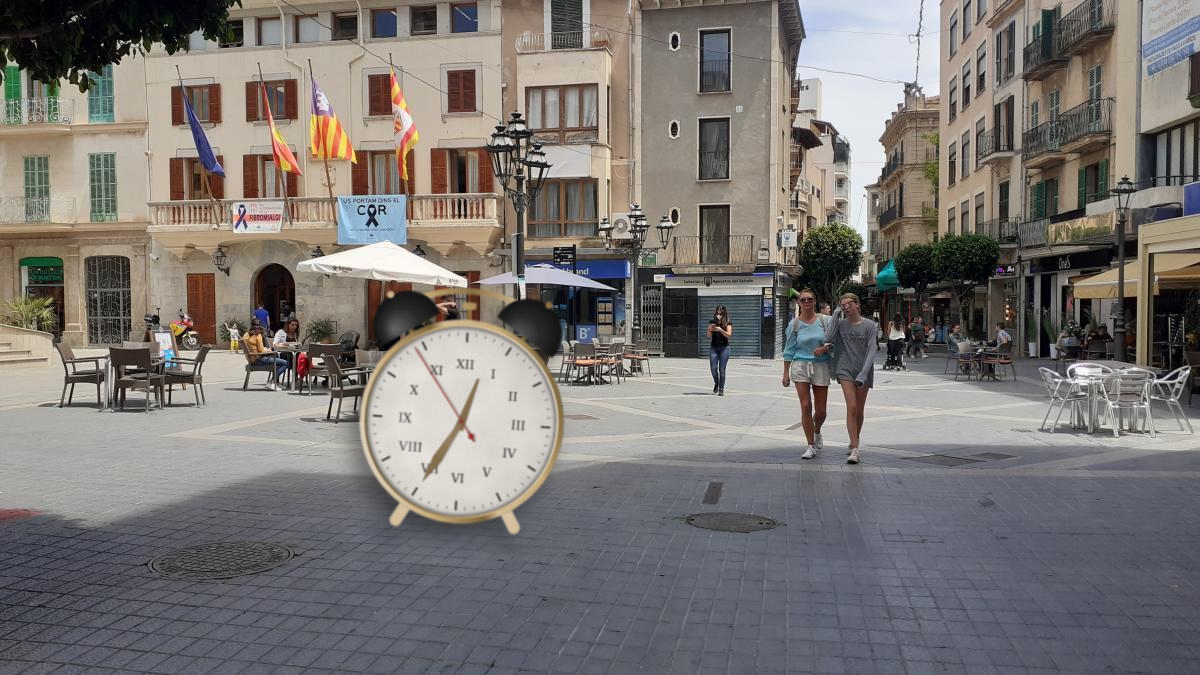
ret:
12.34.54
